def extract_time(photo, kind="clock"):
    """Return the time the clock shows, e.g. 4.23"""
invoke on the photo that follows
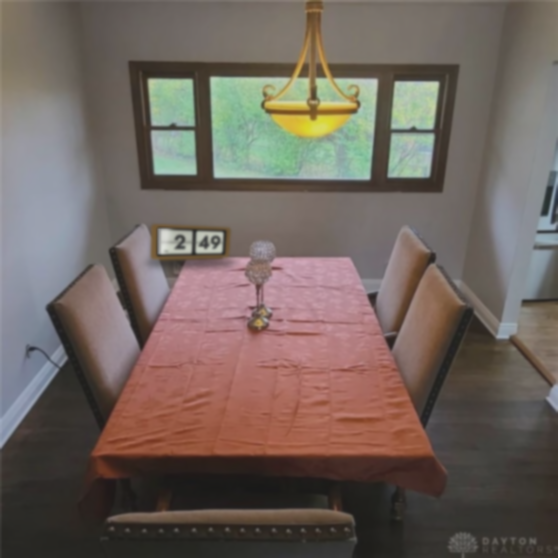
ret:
2.49
